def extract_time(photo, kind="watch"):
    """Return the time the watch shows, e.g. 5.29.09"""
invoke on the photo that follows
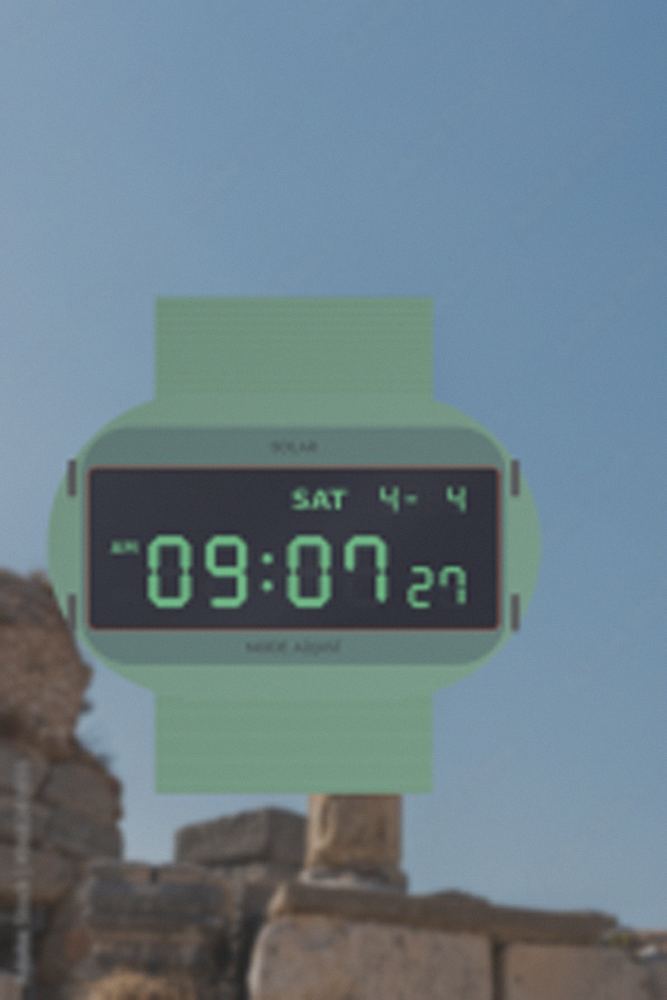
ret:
9.07.27
